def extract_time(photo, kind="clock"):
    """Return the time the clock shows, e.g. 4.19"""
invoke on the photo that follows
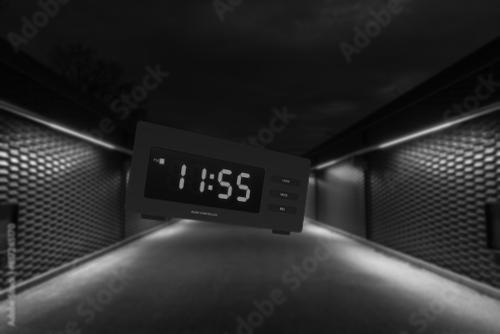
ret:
11.55
